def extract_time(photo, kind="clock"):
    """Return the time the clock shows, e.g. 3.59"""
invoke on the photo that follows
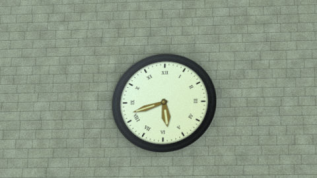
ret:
5.42
